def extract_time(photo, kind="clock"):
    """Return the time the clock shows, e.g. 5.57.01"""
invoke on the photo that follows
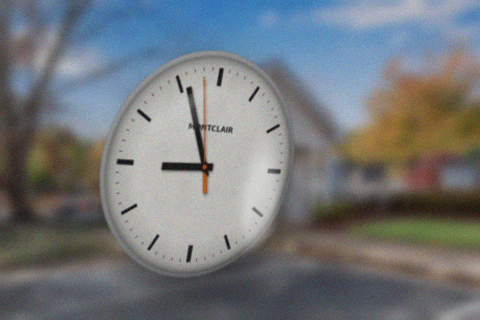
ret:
8.55.58
